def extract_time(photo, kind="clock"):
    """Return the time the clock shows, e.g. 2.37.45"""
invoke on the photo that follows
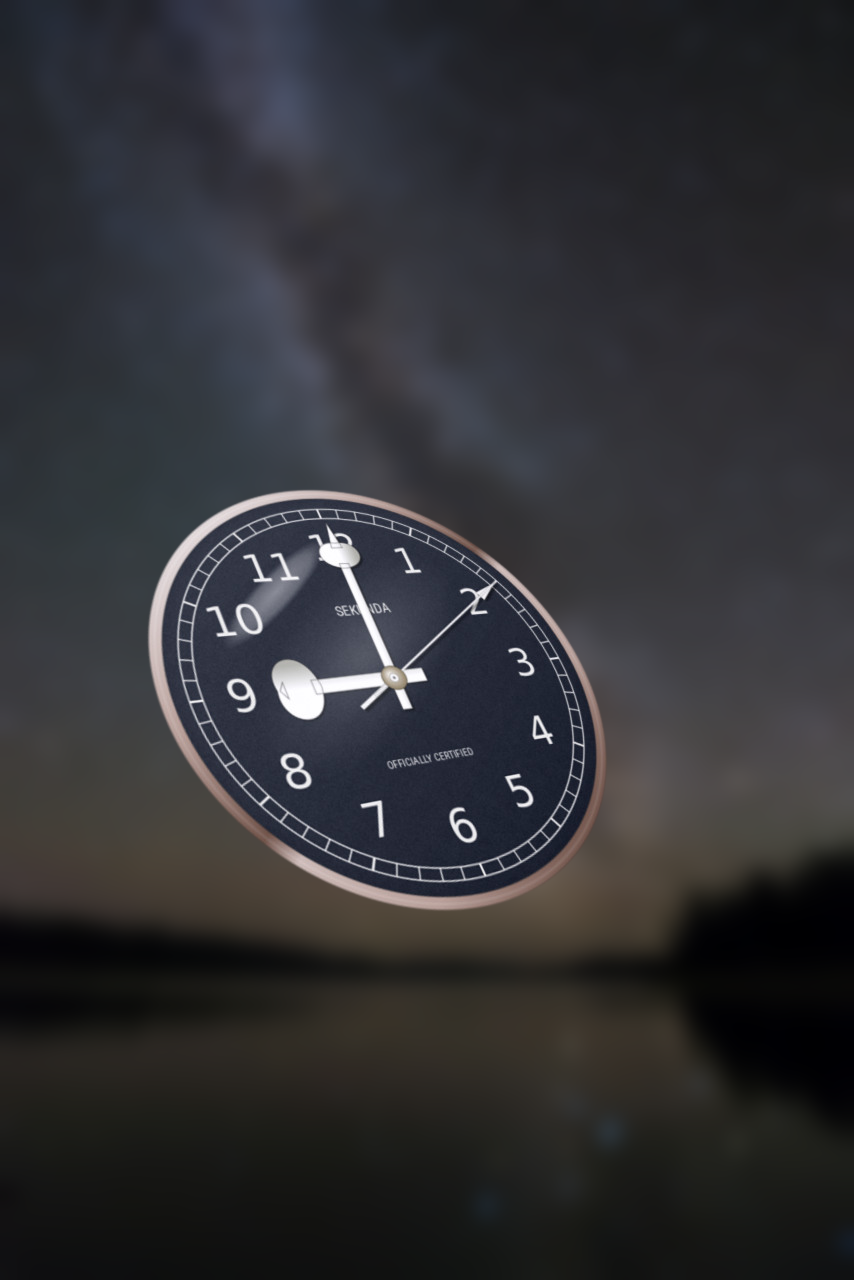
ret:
9.00.10
